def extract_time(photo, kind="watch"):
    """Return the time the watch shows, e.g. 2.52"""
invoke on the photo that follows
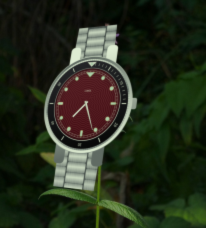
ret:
7.26
